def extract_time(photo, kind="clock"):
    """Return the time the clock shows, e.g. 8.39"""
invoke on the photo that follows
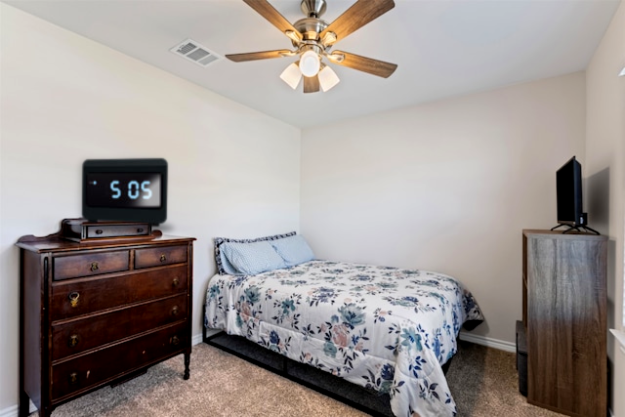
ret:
5.05
